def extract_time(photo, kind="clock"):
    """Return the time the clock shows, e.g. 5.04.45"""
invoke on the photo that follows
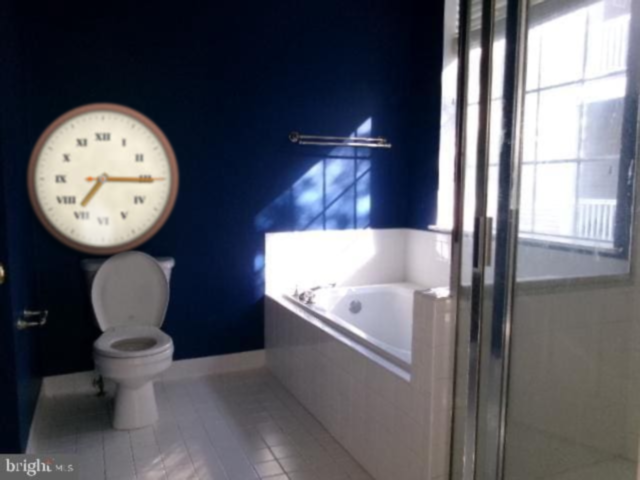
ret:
7.15.15
